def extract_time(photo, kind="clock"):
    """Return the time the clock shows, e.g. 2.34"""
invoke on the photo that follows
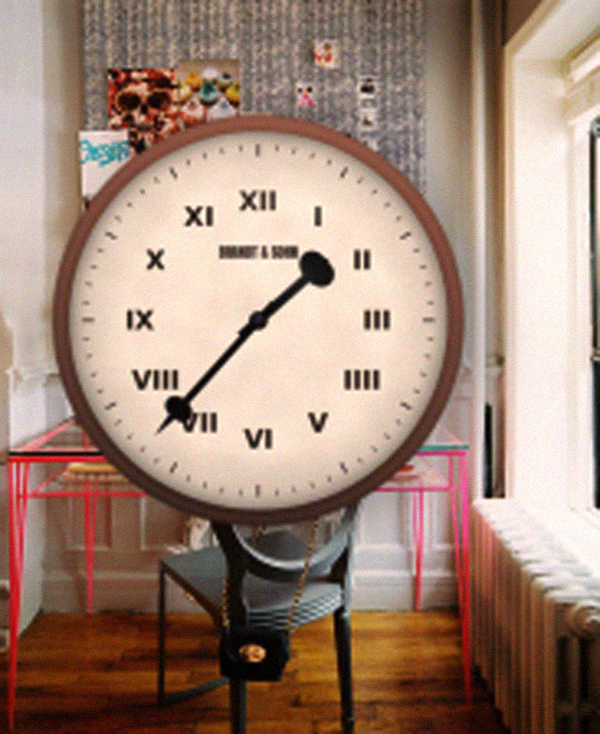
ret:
1.37
